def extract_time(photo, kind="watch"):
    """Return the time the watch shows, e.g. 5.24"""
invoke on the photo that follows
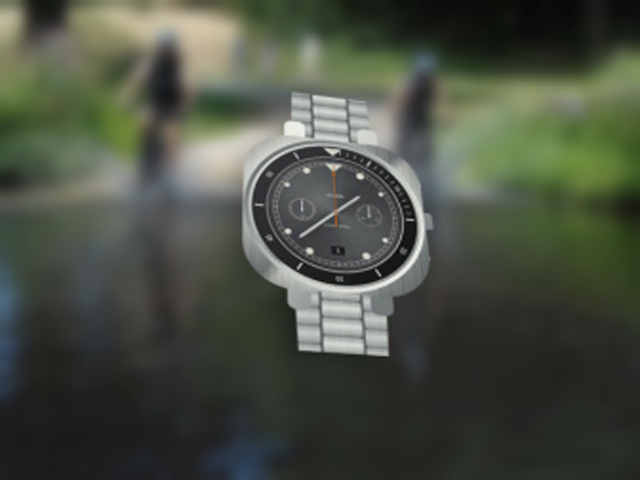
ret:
1.38
